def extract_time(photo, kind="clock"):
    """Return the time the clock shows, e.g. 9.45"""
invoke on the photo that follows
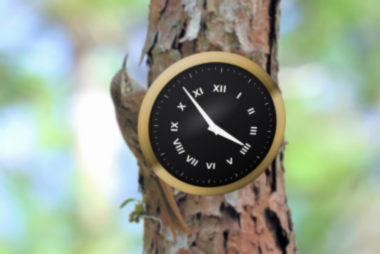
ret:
3.53
